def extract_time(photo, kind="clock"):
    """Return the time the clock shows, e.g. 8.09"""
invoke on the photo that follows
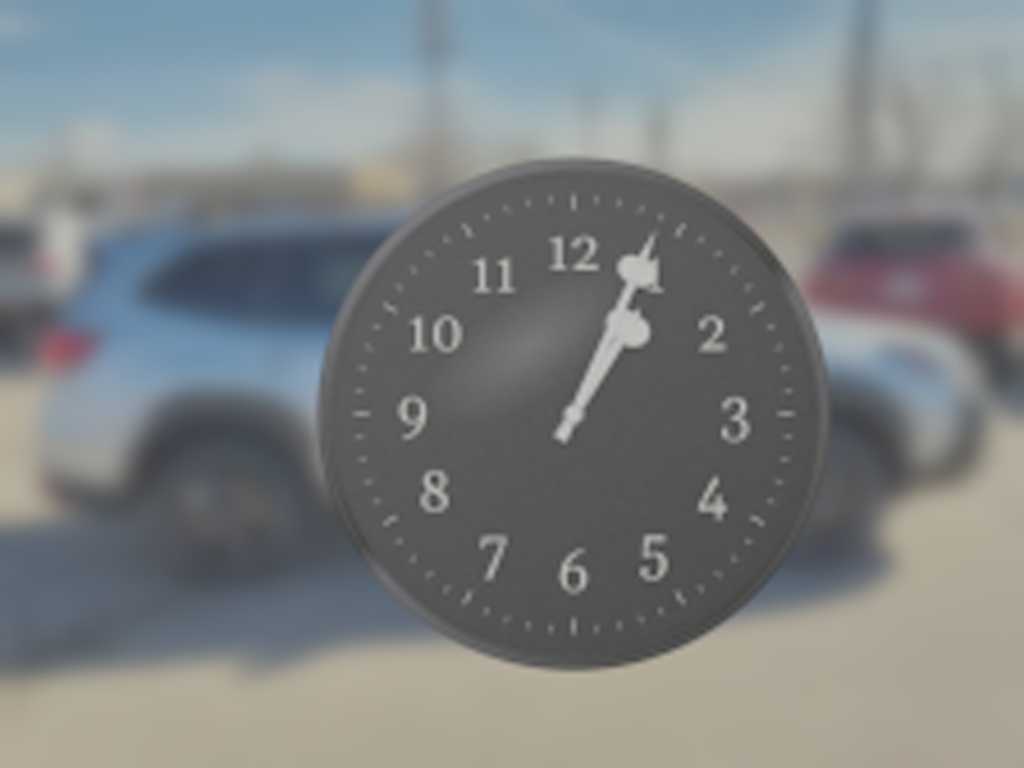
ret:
1.04
